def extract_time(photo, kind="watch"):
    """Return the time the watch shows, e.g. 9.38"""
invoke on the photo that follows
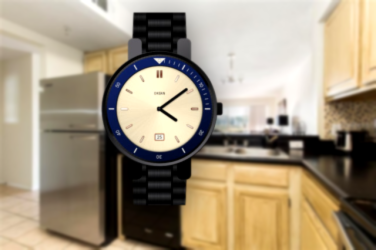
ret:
4.09
